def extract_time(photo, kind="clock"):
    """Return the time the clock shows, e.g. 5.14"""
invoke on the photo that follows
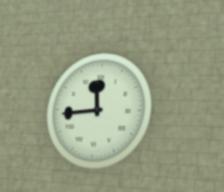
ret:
11.44
